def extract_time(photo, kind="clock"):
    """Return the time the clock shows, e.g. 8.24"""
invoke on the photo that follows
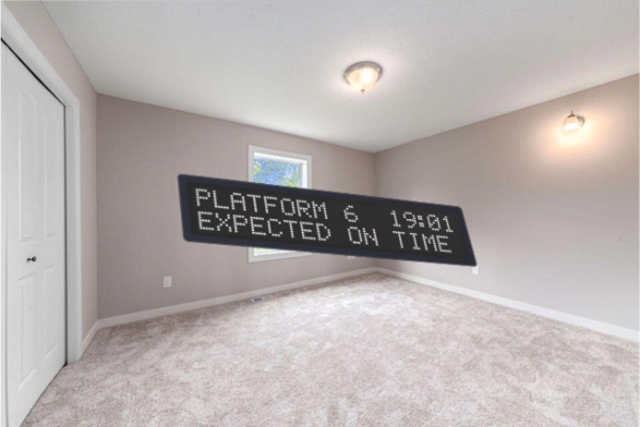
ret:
19.01
